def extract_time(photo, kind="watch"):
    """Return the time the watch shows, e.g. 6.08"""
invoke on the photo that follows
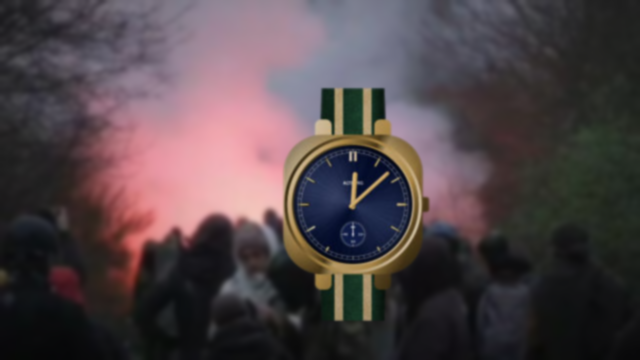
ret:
12.08
